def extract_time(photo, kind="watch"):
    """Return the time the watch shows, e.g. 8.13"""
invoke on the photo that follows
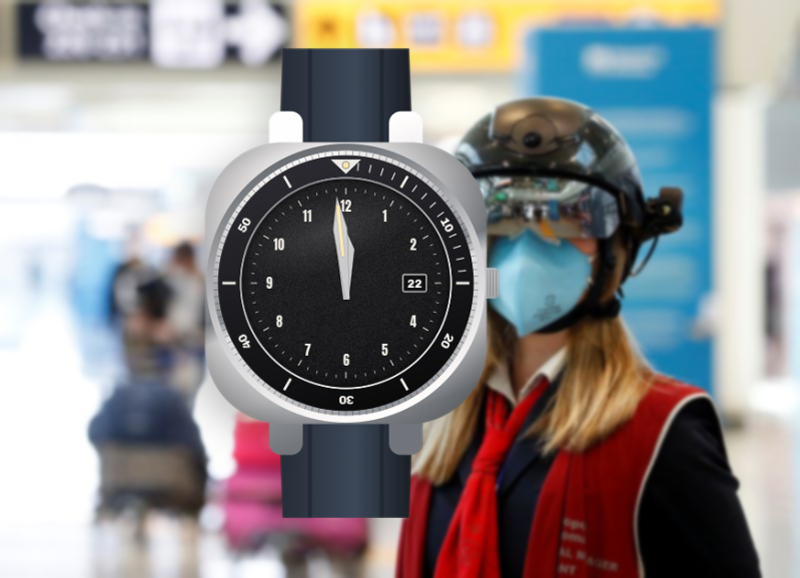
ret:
11.59
